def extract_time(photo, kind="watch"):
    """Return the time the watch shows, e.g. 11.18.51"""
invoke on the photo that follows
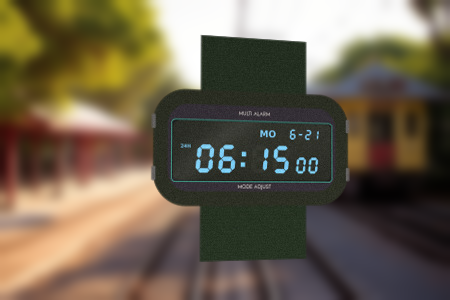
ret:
6.15.00
